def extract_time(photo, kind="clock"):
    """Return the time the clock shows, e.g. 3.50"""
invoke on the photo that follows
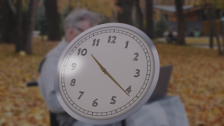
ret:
10.21
